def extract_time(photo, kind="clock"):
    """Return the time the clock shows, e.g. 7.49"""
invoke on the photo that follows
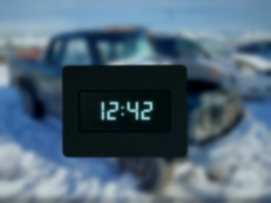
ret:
12.42
